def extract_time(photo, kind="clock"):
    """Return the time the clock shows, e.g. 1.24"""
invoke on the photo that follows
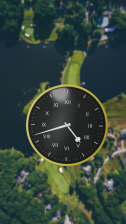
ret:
4.42
